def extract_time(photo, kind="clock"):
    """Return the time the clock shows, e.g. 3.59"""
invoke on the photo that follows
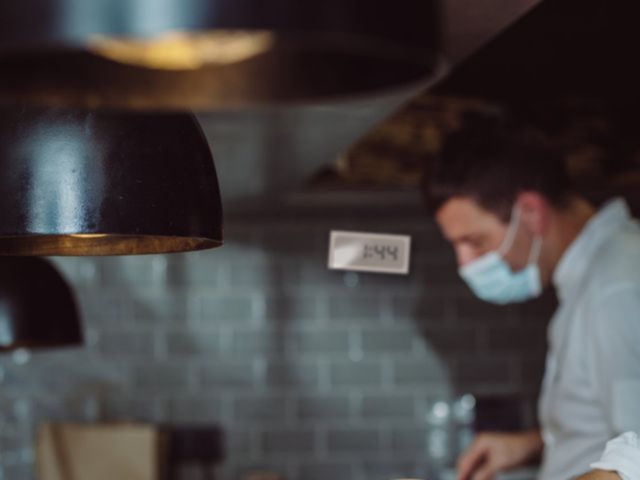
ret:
1.44
